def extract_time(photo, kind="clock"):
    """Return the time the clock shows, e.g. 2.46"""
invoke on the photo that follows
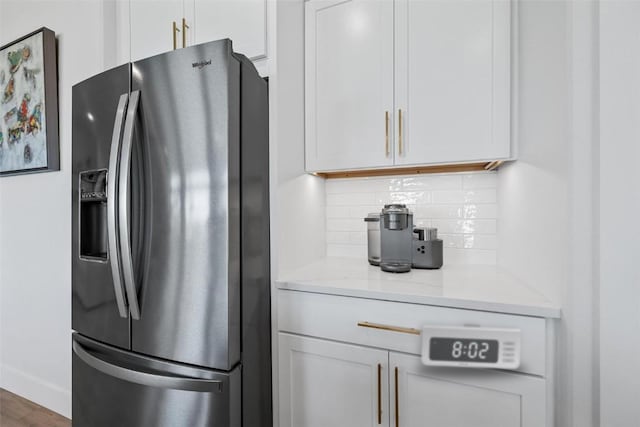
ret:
8.02
